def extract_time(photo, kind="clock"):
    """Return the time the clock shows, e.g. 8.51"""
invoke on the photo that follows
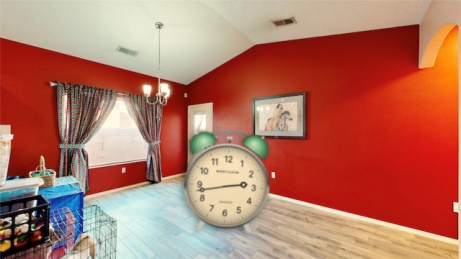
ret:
2.43
